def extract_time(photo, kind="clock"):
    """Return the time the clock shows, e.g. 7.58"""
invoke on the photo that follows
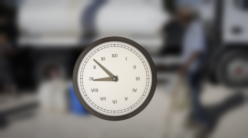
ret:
8.52
